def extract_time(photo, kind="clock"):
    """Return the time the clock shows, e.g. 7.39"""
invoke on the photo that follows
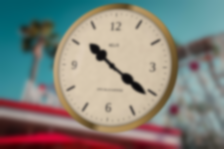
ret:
10.21
